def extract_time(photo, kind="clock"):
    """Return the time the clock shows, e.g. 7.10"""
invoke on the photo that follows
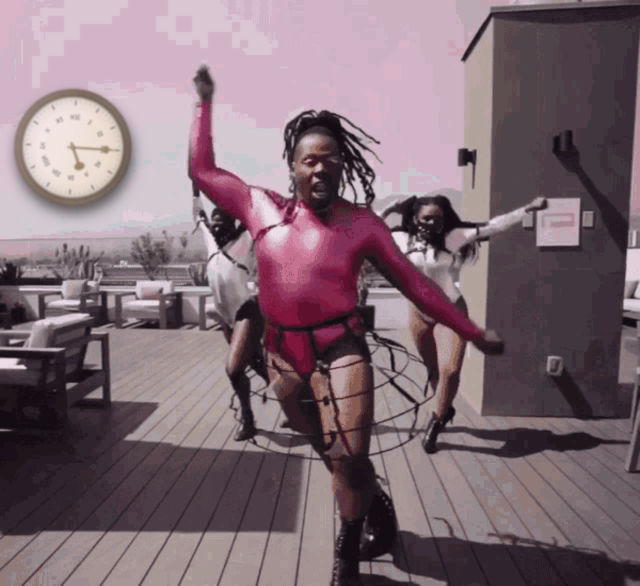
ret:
5.15
